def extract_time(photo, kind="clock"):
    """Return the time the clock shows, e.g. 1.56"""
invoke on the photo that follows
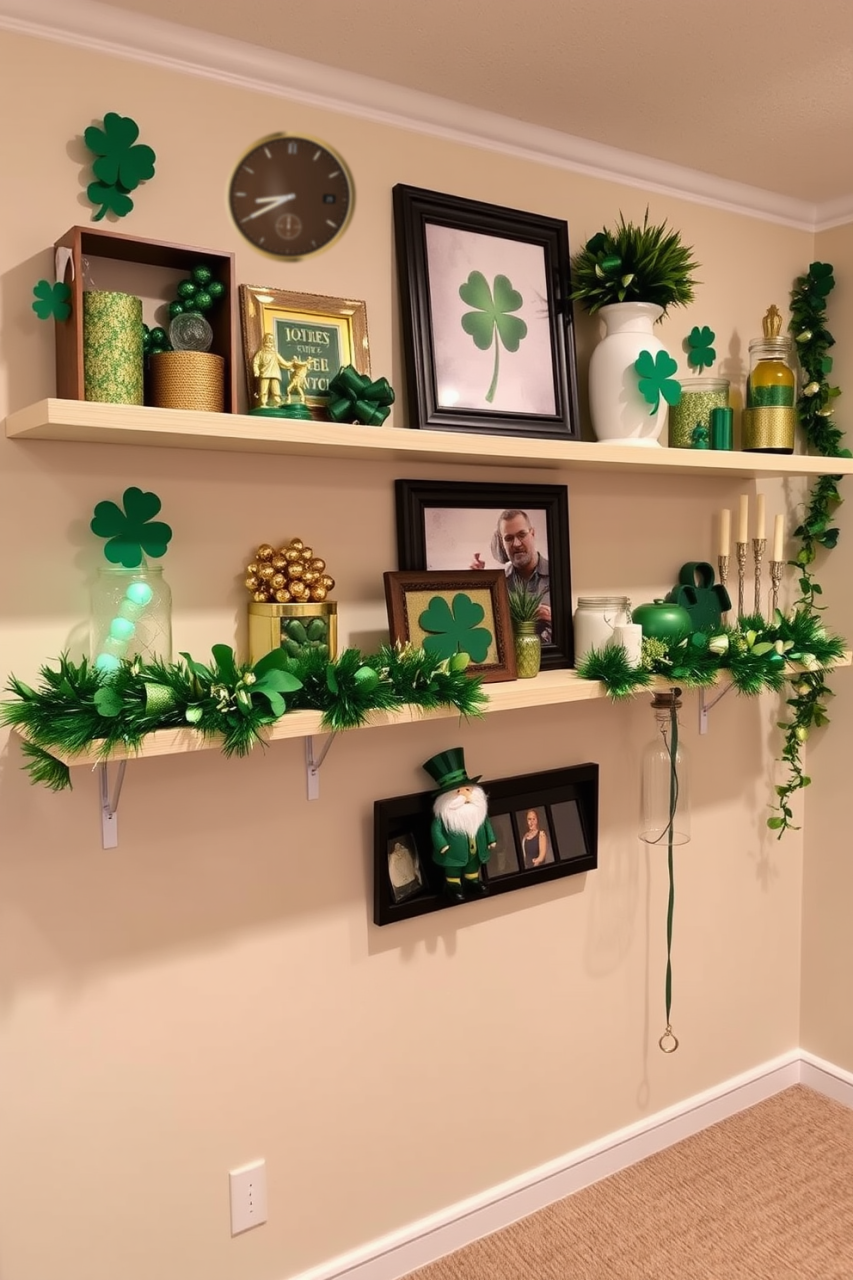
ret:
8.40
